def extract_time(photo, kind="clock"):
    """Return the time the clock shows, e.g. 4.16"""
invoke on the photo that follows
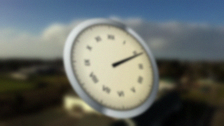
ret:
2.11
